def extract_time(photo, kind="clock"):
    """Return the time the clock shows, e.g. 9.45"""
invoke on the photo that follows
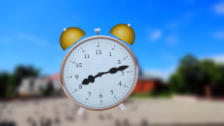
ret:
8.13
